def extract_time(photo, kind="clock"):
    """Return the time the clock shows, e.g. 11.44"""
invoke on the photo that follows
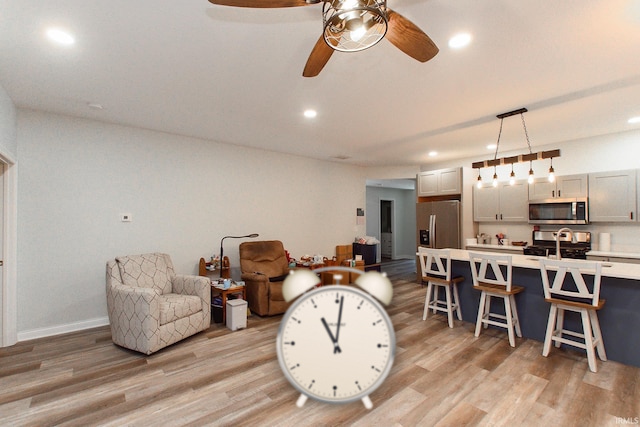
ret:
11.01
